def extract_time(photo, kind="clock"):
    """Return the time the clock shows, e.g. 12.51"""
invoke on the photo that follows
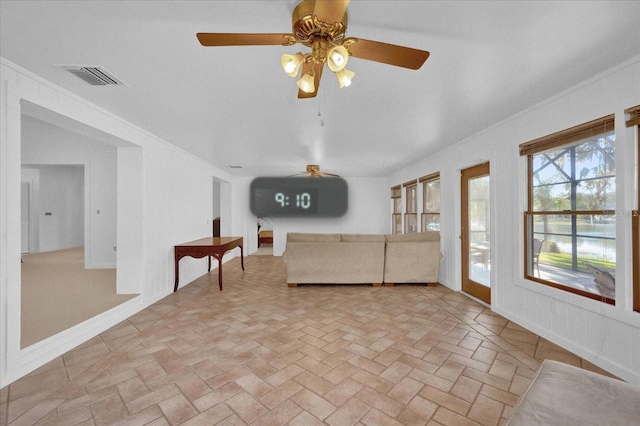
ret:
9.10
